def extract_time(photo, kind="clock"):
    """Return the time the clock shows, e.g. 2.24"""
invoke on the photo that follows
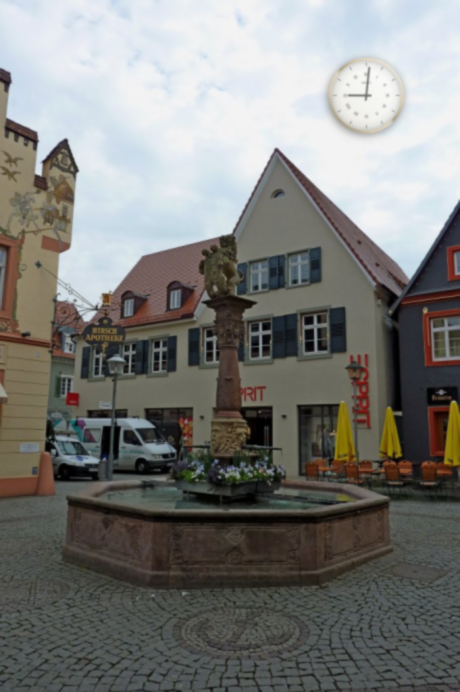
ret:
9.01
